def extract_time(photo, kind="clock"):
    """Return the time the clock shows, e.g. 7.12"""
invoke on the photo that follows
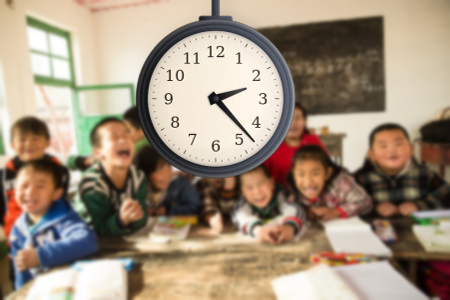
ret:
2.23
